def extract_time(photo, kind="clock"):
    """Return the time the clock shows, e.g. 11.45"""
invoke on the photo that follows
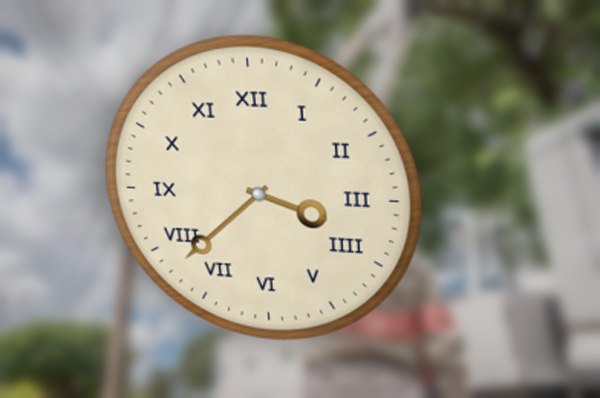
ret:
3.38
